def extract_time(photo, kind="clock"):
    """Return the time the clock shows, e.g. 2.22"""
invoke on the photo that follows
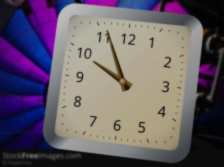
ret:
9.56
